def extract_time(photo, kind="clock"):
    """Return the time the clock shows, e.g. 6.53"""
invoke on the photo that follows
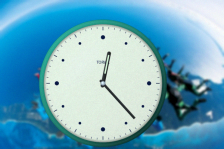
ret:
12.23
